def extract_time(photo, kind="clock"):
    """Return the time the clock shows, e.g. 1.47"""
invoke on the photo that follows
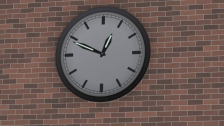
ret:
12.49
